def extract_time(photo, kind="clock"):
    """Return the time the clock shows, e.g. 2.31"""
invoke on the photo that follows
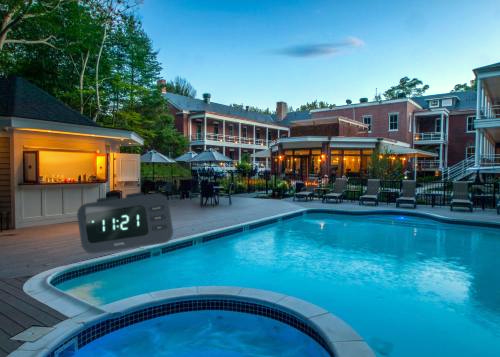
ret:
11.21
